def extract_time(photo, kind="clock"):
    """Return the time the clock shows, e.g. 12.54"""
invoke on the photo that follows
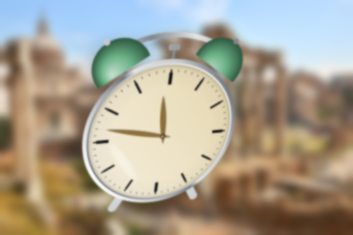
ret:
11.47
